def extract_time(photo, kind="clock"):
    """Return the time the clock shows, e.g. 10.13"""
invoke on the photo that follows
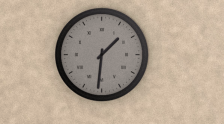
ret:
1.31
